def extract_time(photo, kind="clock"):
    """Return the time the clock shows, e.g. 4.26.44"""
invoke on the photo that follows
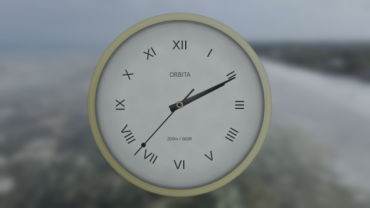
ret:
2.10.37
